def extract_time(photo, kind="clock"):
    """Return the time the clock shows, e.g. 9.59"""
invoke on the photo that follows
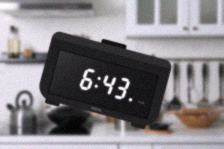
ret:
6.43
